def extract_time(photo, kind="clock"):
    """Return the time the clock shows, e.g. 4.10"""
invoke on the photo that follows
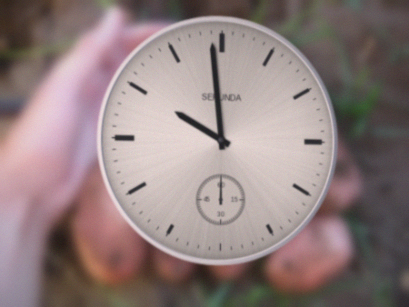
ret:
9.59
